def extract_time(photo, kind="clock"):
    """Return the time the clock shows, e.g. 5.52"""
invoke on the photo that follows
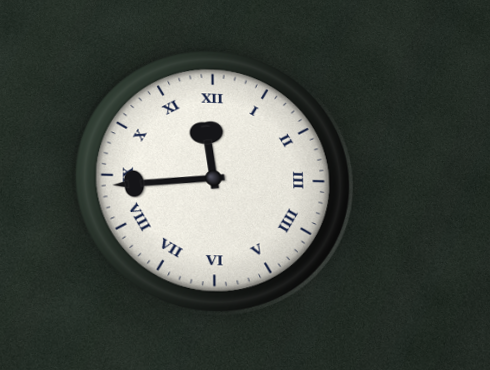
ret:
11.44
